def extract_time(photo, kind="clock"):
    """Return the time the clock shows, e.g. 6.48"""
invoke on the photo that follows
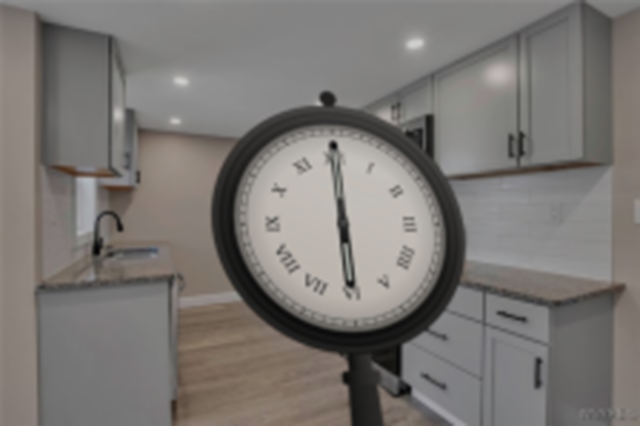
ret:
6.00
